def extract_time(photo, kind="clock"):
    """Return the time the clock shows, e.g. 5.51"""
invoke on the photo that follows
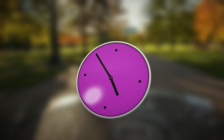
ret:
4.53
